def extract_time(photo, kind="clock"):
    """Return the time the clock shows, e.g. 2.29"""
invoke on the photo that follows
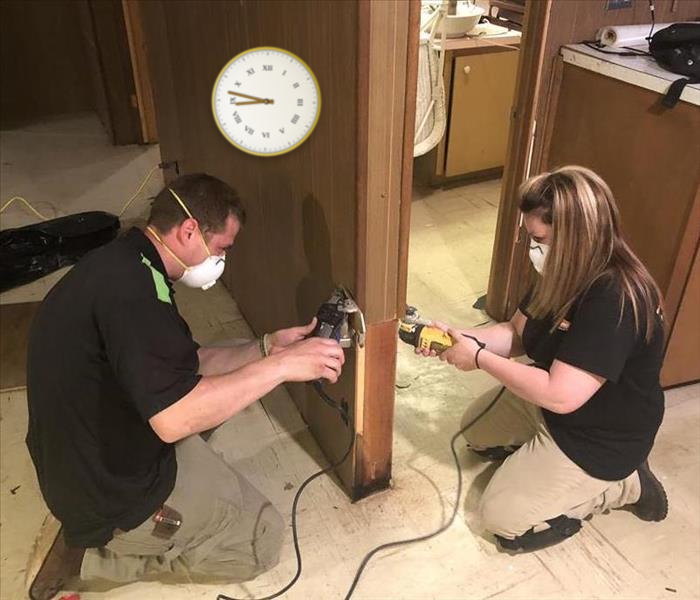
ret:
8.47
